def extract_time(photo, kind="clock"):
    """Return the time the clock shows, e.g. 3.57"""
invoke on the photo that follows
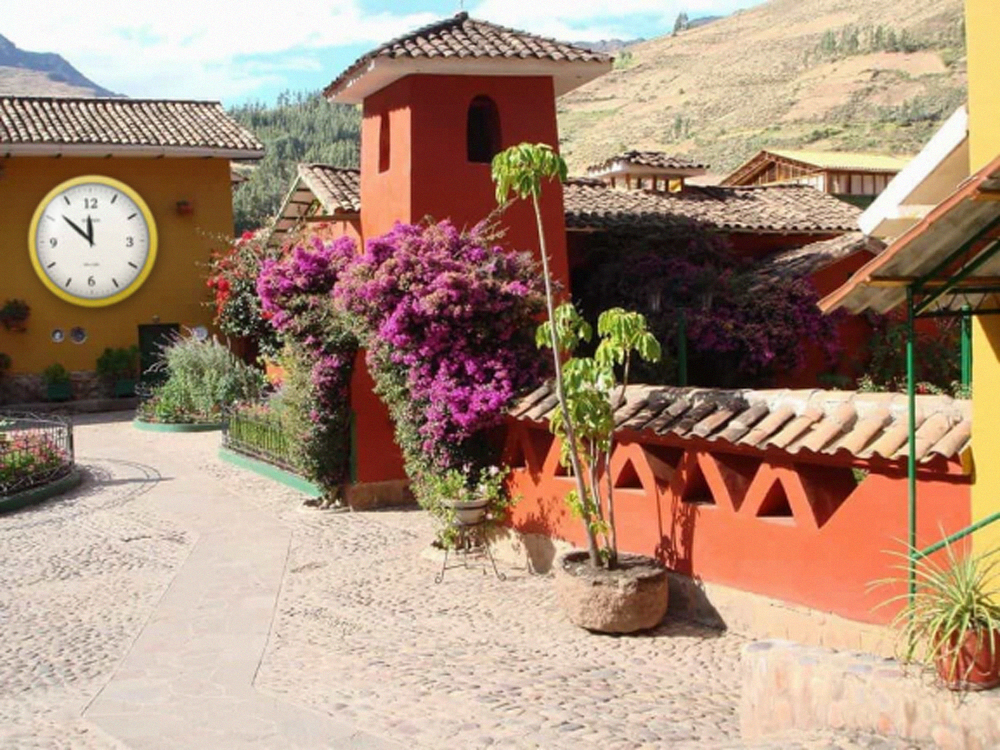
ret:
11.52
